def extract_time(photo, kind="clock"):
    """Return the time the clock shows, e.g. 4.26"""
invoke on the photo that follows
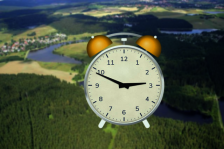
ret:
2.49
